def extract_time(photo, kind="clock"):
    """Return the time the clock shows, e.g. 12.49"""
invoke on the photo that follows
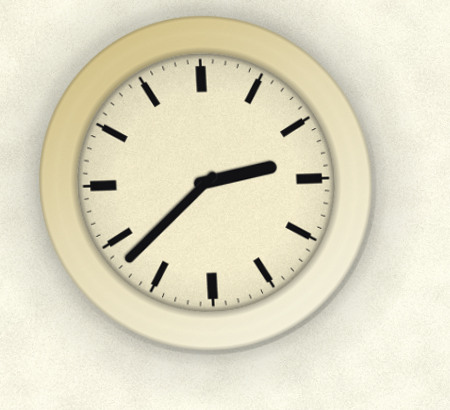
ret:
2.38
